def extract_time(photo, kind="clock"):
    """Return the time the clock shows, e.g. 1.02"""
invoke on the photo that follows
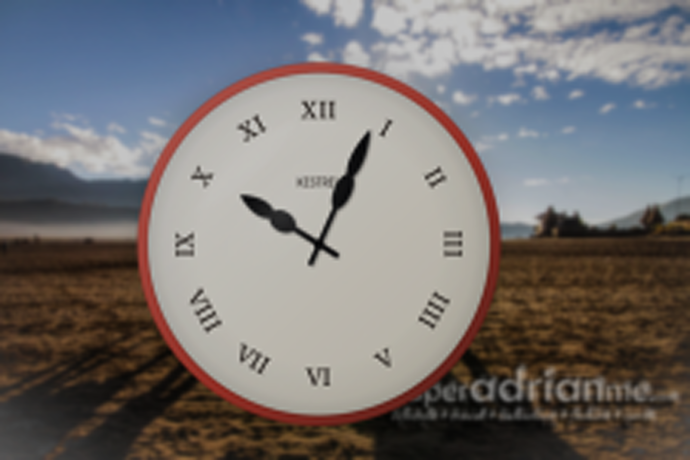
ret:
10.04
